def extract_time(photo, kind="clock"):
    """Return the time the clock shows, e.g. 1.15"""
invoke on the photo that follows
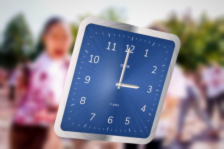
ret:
3.00
